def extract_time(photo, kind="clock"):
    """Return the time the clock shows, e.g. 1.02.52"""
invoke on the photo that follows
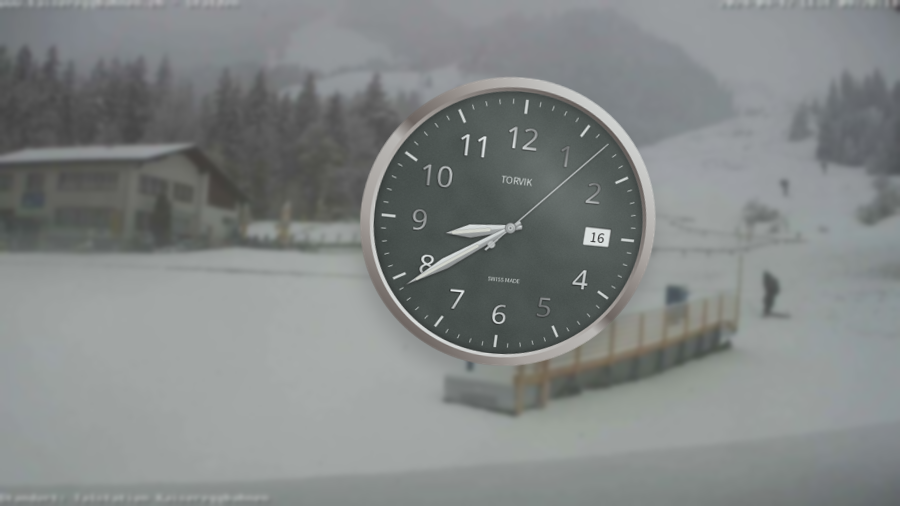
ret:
8.39.07
